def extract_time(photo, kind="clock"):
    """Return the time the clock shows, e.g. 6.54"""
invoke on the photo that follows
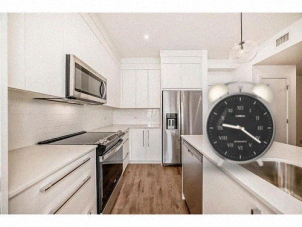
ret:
9.21
